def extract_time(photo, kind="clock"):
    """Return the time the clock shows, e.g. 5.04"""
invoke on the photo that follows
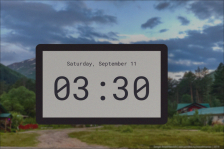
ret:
3.30
